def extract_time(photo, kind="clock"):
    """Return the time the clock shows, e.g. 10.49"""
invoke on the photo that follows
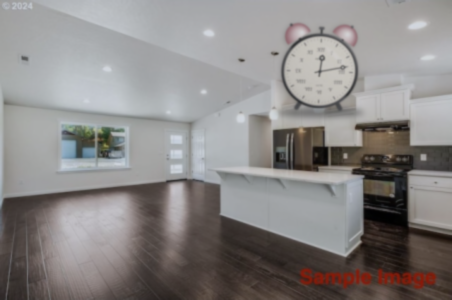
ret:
12.13
